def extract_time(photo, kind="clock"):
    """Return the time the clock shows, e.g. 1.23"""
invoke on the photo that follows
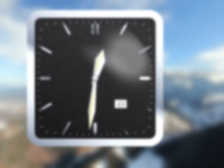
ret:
12.31
